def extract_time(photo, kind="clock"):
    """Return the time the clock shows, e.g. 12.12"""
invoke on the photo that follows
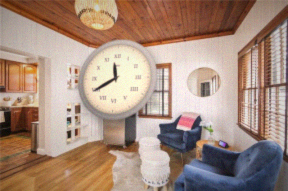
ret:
11.40
